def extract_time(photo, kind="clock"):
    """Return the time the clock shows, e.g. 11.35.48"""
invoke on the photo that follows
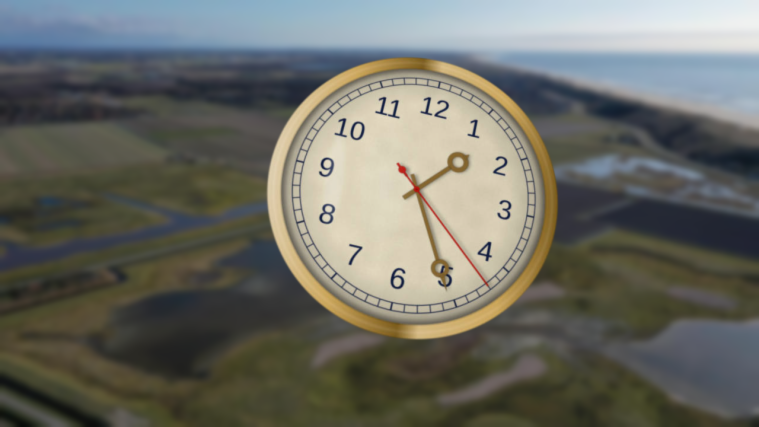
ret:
1.25.22
